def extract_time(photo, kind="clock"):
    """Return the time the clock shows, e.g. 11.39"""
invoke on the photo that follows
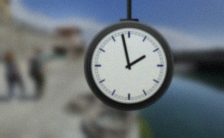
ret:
1.58
